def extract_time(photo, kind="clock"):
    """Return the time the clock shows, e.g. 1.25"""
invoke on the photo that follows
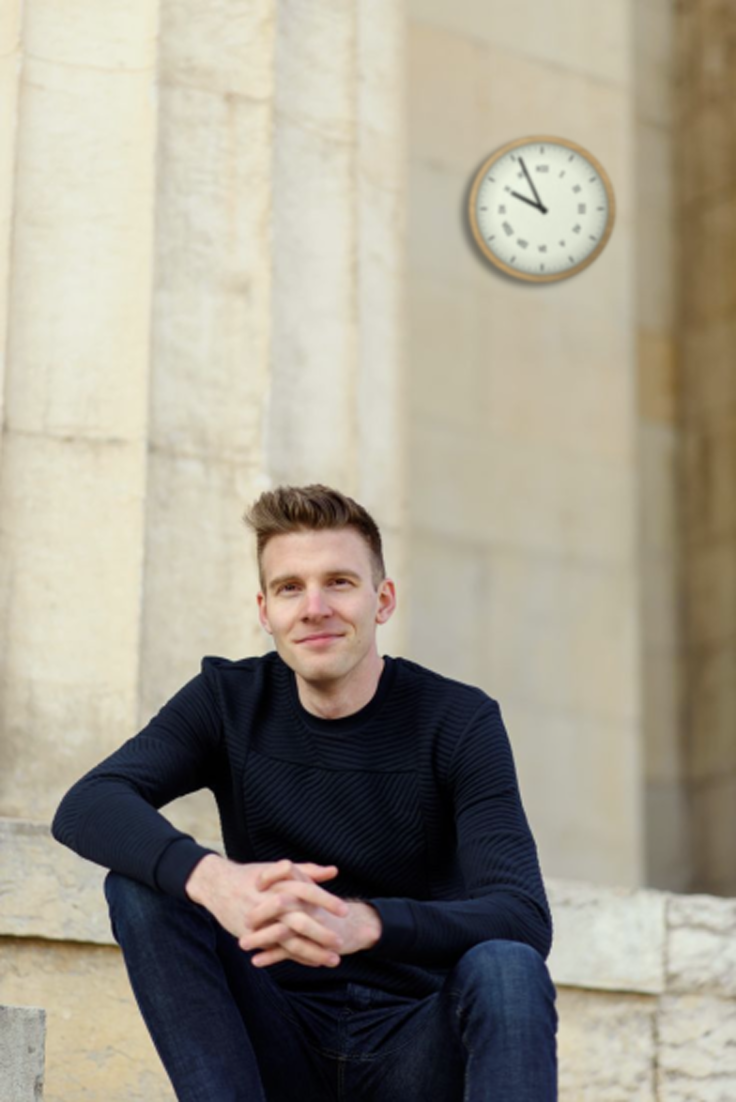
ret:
9.56
